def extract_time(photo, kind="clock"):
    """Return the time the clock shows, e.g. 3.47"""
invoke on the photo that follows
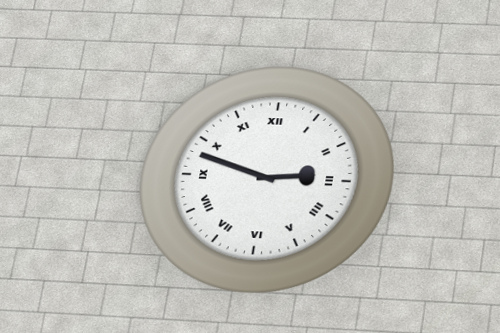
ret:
2.48
